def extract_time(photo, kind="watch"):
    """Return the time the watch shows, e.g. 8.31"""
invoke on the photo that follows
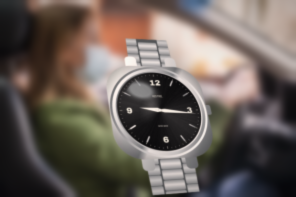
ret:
9.16
